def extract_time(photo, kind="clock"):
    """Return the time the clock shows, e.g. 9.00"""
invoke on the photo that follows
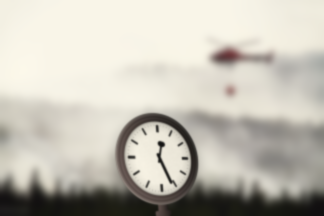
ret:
12.26
